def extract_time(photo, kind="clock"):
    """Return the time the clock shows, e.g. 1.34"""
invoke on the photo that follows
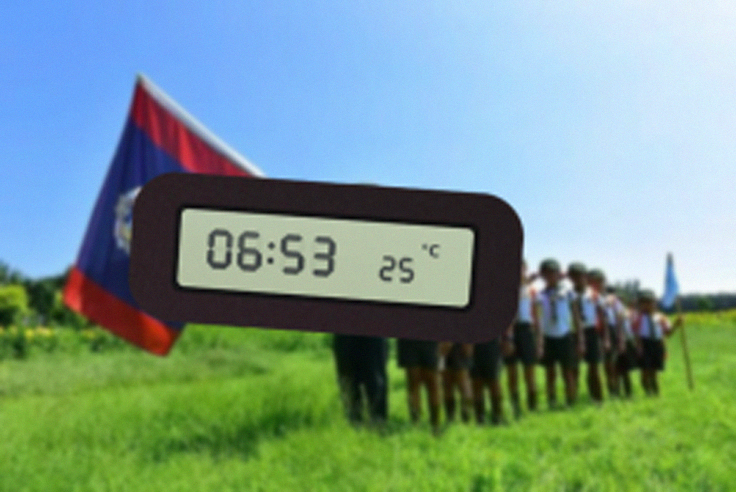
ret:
6.53
